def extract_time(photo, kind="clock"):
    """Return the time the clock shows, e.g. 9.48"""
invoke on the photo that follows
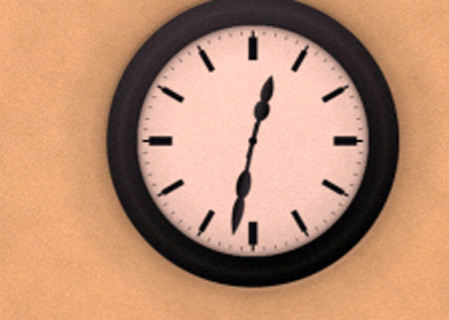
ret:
12.32
